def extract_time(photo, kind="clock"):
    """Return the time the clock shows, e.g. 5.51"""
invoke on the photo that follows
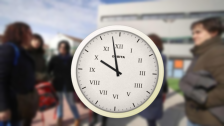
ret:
9.58
